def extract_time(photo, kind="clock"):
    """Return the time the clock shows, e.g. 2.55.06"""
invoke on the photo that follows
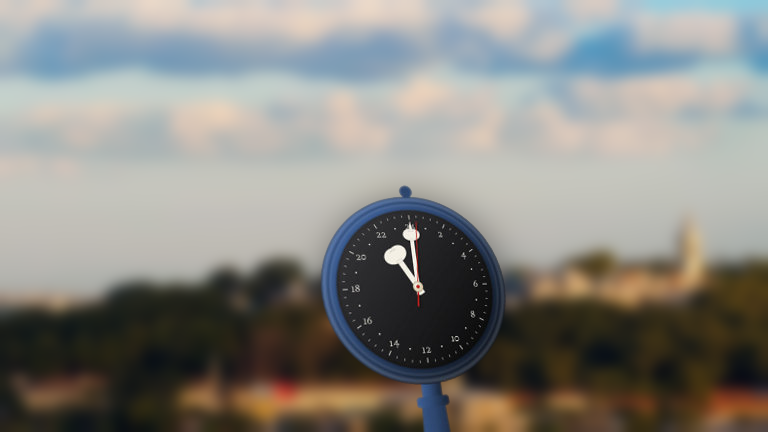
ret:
22.00.01
